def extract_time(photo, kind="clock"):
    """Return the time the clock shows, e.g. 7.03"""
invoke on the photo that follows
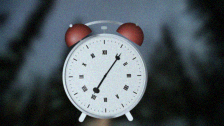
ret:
7.06
